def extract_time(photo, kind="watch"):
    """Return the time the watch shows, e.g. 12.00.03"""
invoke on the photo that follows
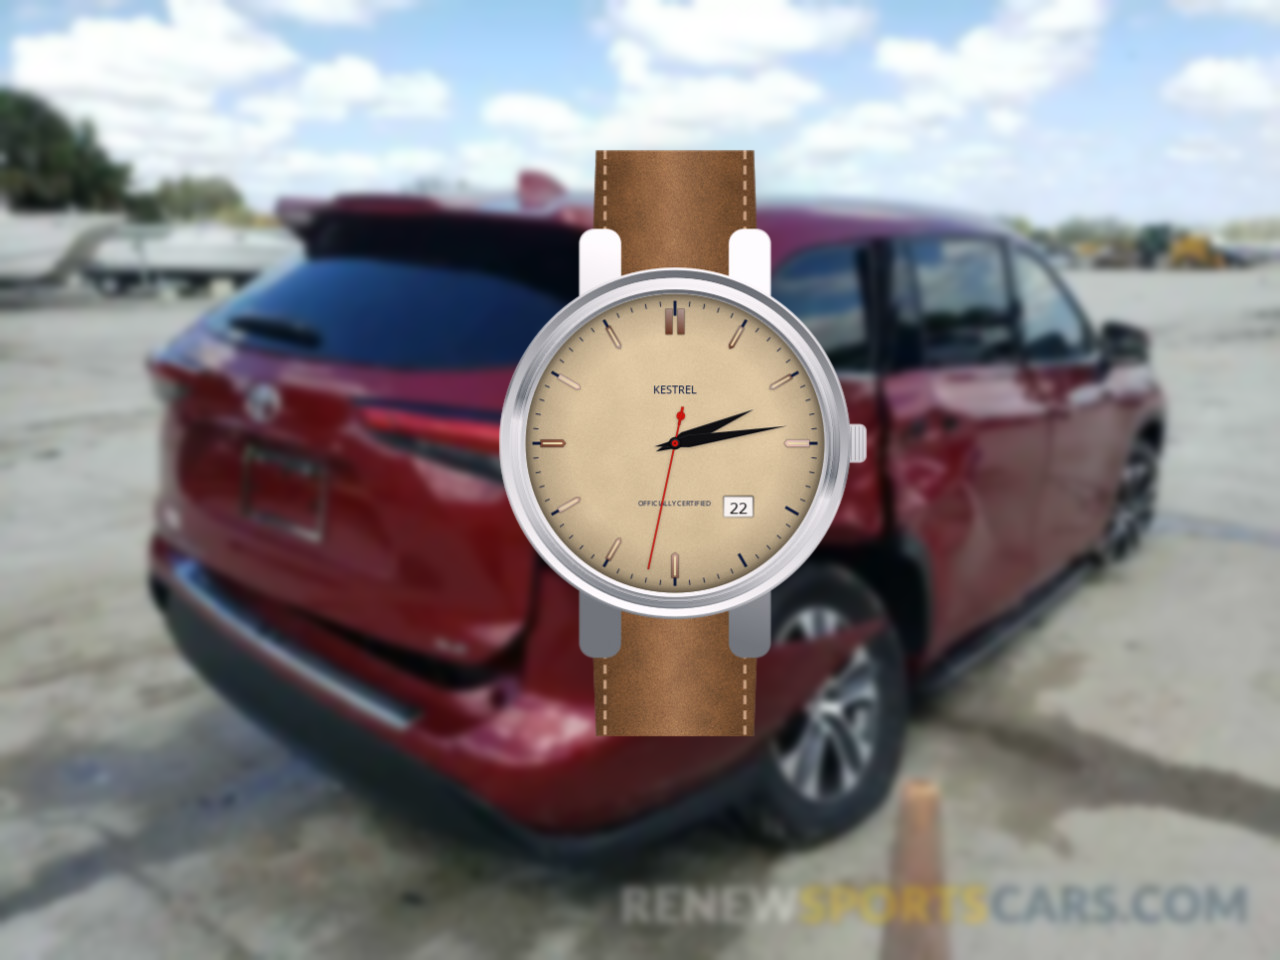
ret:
2.13.32
